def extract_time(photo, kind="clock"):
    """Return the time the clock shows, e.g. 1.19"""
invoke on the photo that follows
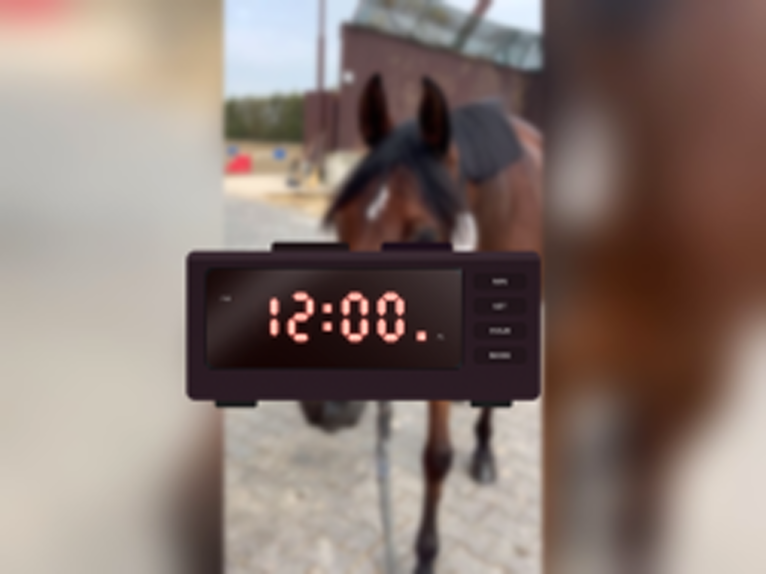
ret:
12.00
